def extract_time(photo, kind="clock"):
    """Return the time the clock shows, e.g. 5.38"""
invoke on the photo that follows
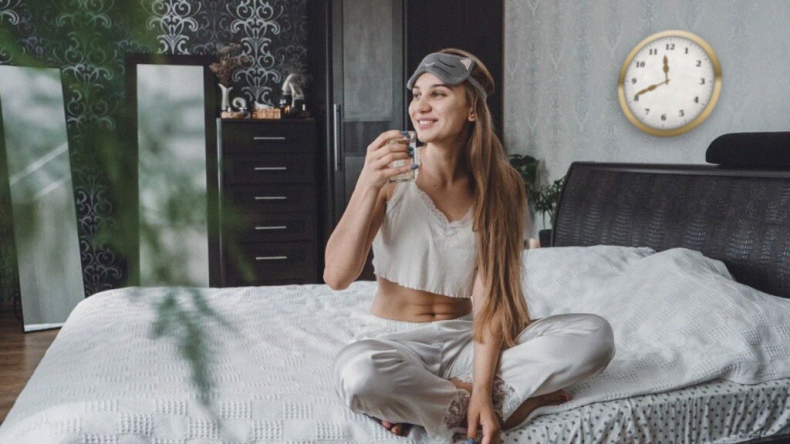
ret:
11.41
